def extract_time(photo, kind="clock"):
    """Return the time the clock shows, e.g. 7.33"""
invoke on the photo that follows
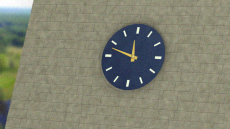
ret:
11.48
